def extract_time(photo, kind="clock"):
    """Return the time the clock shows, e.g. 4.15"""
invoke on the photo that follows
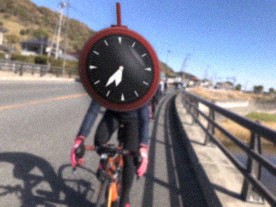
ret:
6.37
